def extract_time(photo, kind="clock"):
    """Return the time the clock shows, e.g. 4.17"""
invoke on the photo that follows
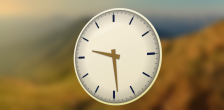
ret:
9.29
